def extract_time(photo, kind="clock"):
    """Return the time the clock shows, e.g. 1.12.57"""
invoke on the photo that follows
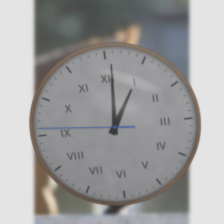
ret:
1.00.46
